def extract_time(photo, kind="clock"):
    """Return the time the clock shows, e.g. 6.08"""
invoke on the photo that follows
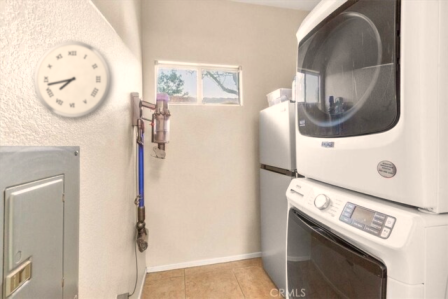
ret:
7.43
